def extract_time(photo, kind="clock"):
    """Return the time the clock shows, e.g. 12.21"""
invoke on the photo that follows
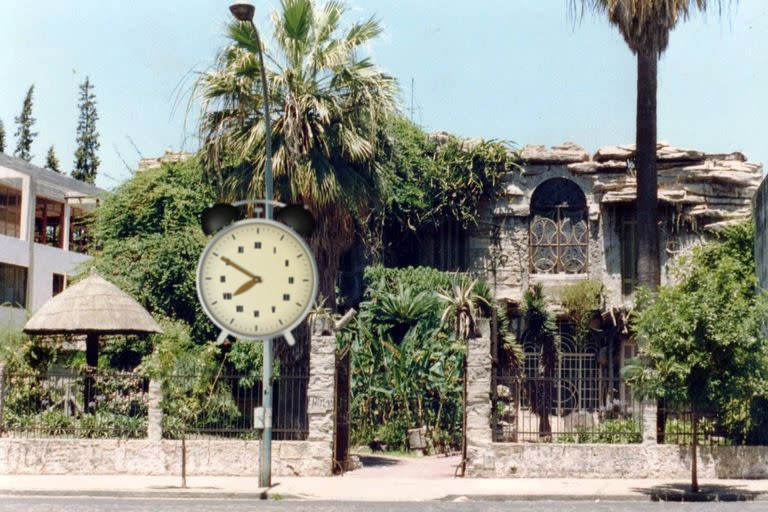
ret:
7.50
